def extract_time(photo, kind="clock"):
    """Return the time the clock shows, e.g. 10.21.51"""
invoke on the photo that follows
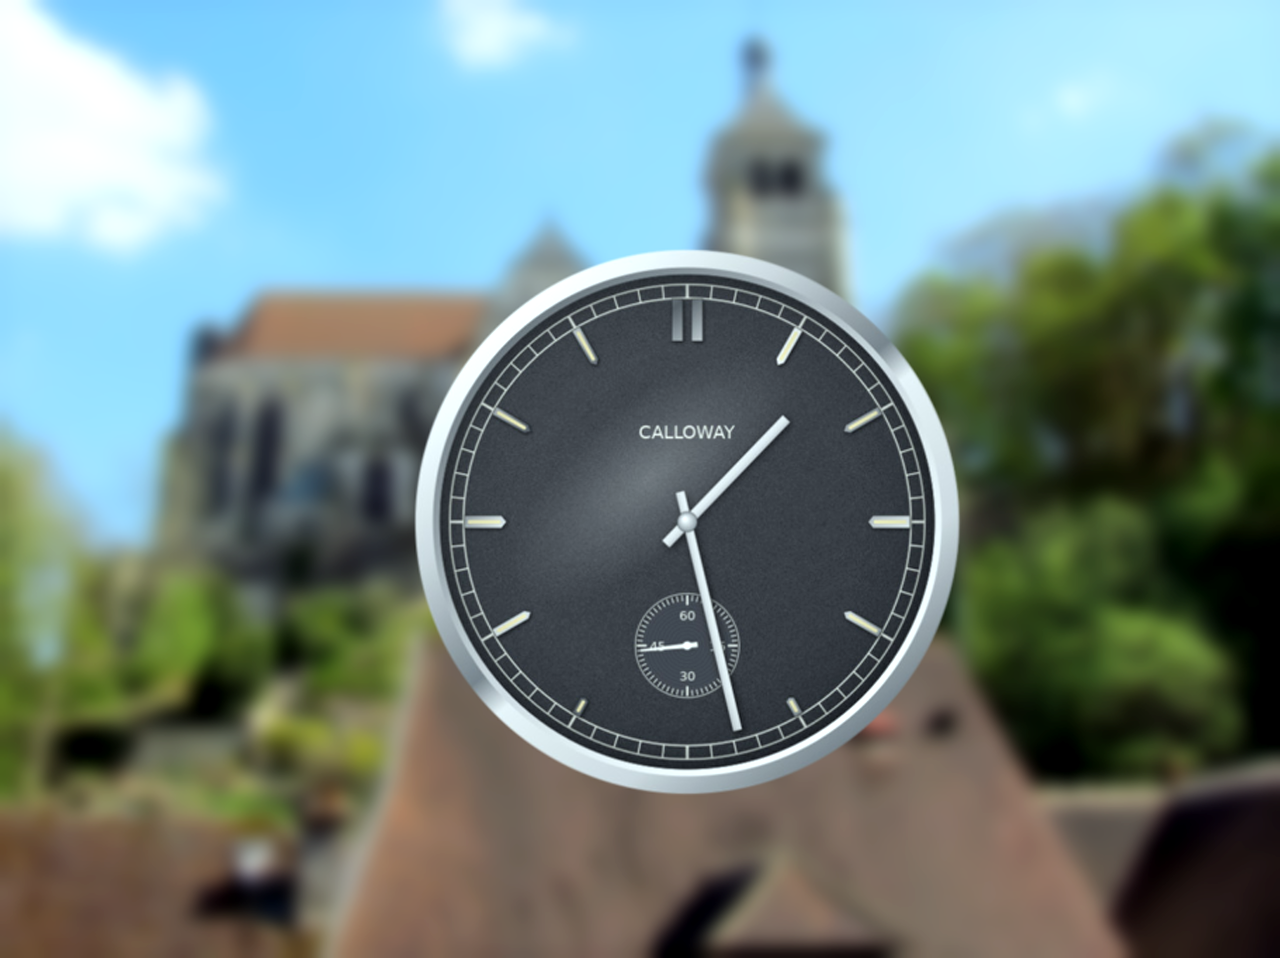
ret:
1.27.44
